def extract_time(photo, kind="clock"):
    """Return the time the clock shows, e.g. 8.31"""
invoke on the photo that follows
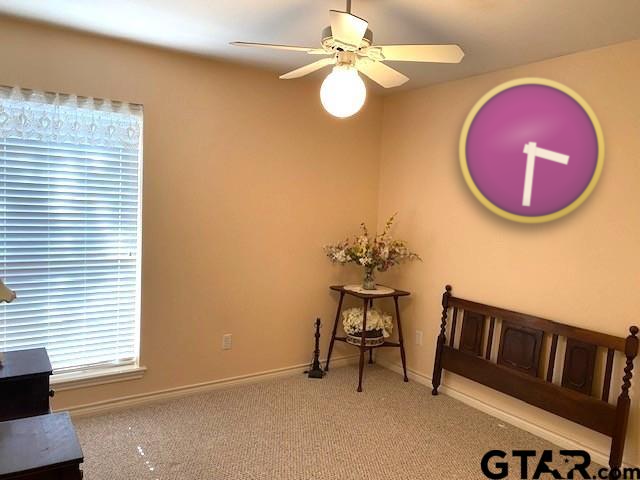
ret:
3.31
